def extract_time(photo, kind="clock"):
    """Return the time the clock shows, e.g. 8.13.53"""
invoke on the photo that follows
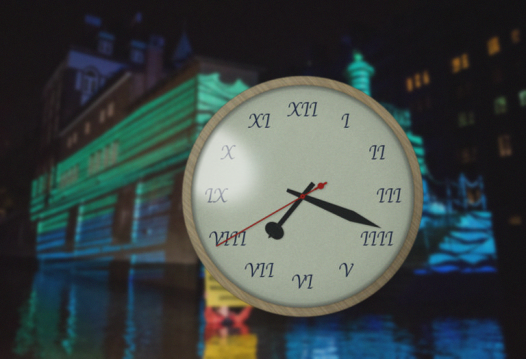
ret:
7.18.40
